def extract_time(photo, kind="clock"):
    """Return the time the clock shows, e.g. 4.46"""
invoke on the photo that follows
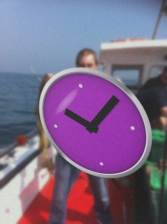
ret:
10.08
